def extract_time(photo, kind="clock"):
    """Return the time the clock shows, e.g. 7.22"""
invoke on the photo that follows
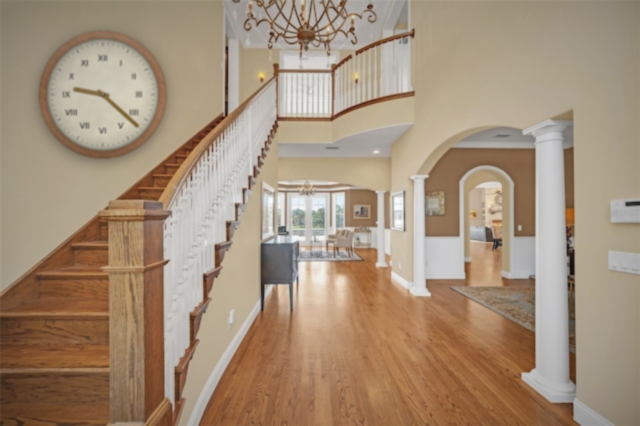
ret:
9.22
